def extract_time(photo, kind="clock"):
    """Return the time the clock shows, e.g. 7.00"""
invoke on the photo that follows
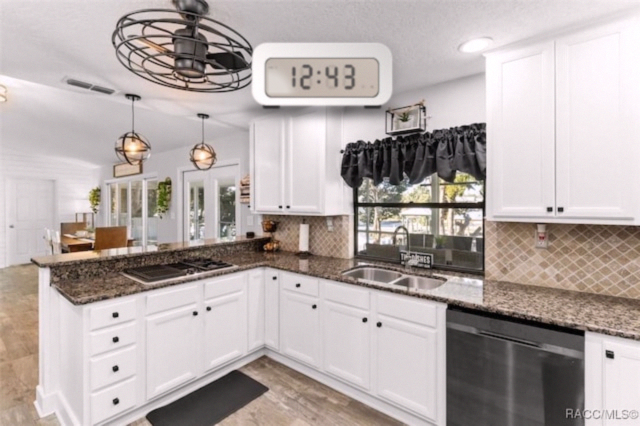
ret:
12.43
